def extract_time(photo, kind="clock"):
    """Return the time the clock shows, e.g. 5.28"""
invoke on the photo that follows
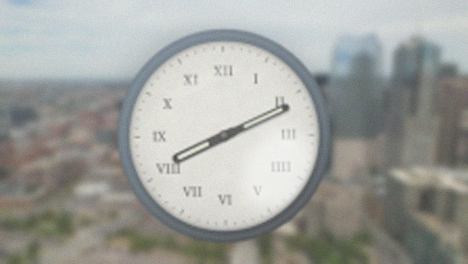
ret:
8.11
